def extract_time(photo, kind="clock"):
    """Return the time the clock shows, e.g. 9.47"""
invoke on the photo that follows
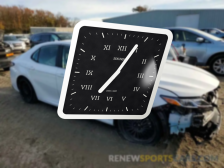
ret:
7.04
